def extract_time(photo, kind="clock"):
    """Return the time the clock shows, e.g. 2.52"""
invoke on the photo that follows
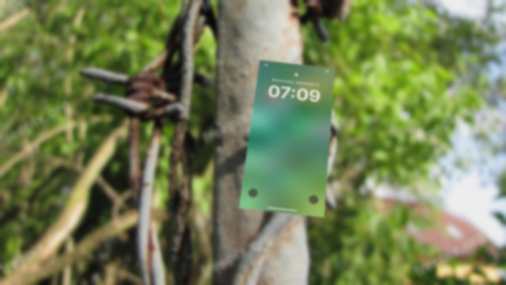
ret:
7.09
